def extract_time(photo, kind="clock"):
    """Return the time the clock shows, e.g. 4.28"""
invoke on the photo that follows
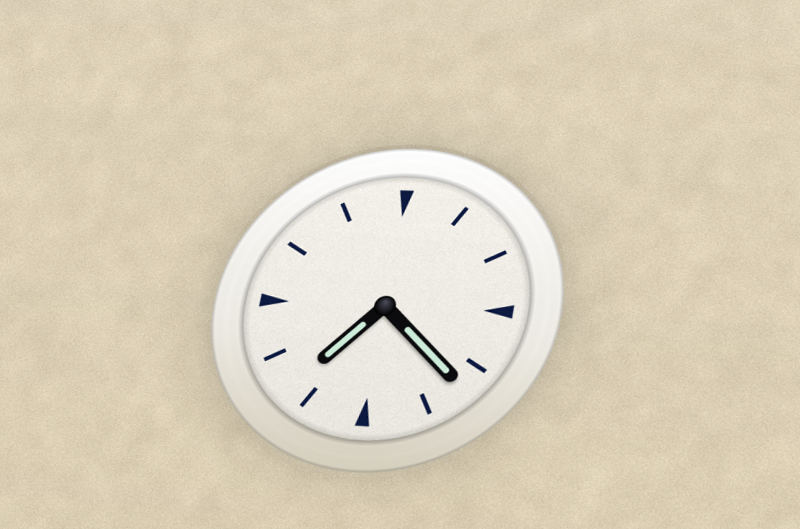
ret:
7.22
